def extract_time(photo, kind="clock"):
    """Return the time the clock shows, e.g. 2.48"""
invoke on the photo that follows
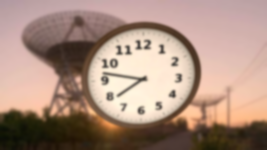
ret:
7.47
